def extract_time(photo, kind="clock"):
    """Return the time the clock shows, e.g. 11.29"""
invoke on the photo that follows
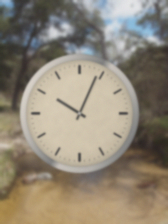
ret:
10.04
